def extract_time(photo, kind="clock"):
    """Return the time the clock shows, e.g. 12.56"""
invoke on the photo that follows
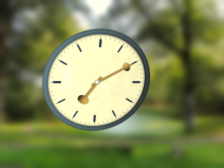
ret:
7.10
